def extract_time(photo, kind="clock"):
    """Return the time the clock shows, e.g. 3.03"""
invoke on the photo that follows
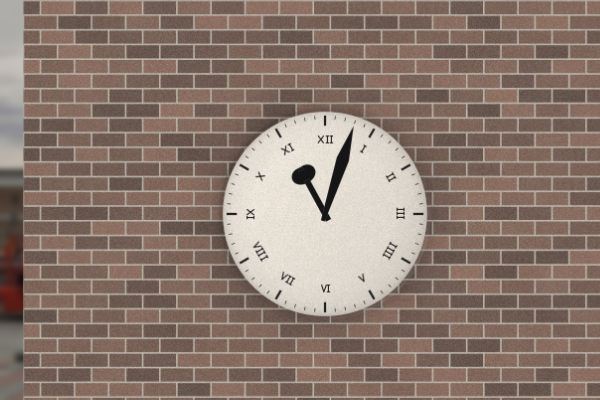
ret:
11.03
